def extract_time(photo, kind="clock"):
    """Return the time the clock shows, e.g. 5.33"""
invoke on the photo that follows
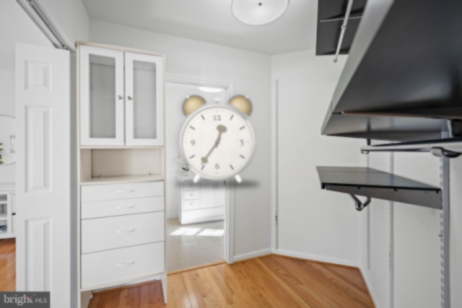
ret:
12.36
